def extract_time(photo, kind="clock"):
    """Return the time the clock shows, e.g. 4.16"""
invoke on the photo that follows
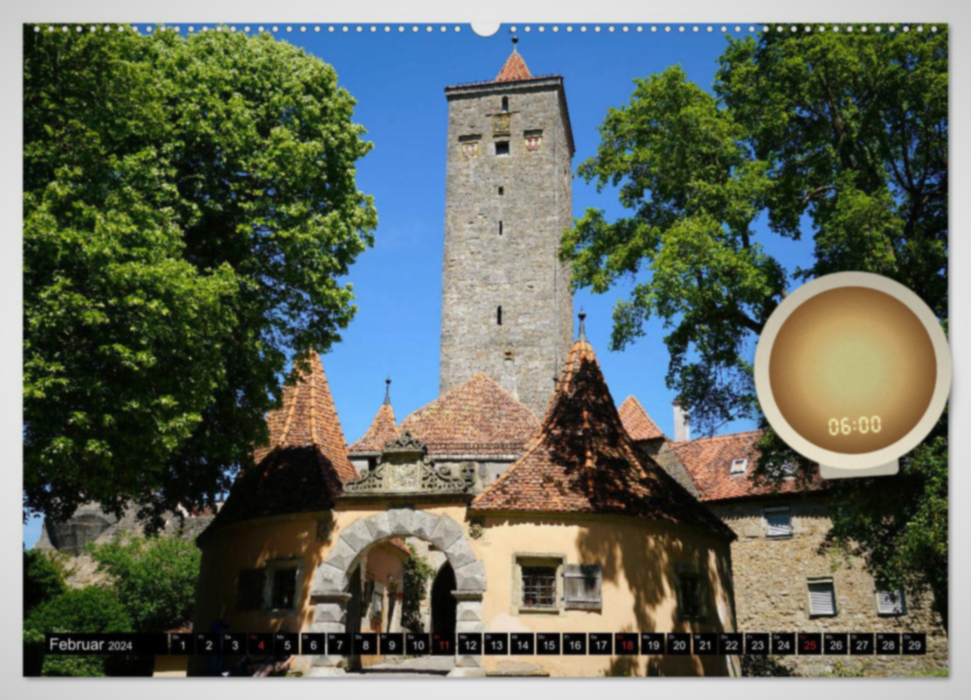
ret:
6.00
